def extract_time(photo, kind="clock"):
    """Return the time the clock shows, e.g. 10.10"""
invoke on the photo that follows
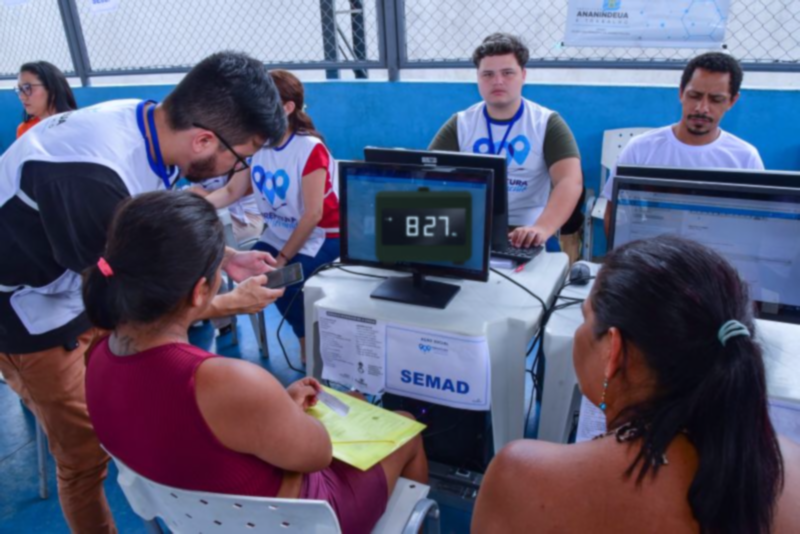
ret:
8.27
